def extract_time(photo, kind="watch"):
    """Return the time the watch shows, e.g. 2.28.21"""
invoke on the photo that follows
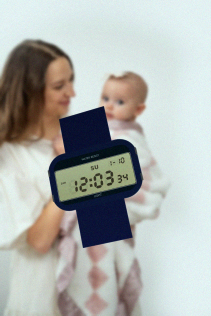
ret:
12.03.34
